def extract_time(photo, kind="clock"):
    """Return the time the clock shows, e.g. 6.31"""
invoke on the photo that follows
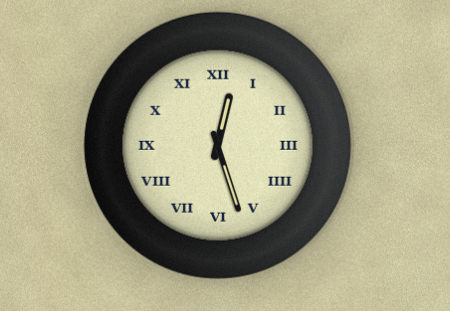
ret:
12.27
